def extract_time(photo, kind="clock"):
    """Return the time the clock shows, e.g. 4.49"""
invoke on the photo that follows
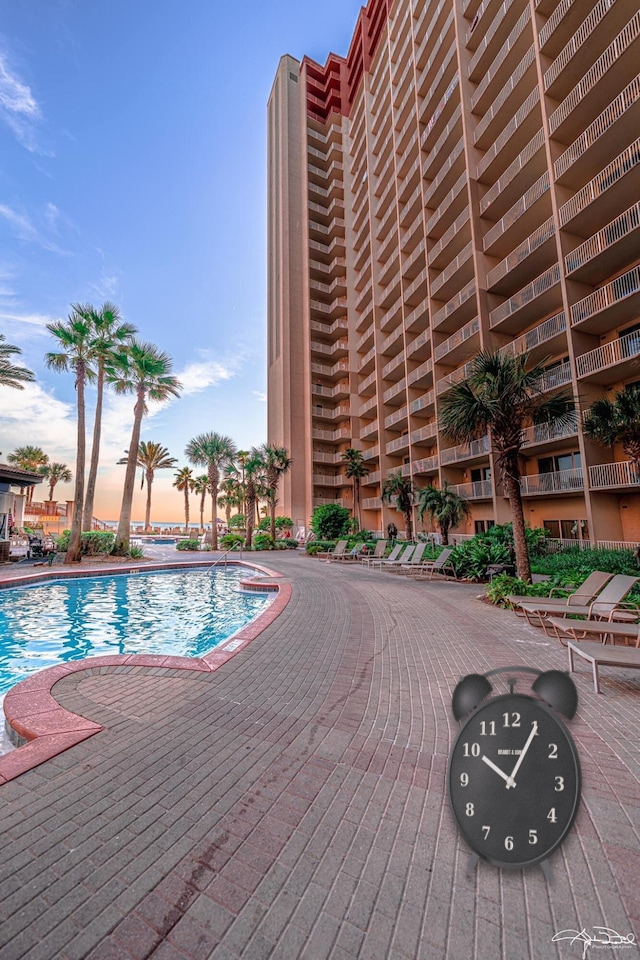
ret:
10.05
